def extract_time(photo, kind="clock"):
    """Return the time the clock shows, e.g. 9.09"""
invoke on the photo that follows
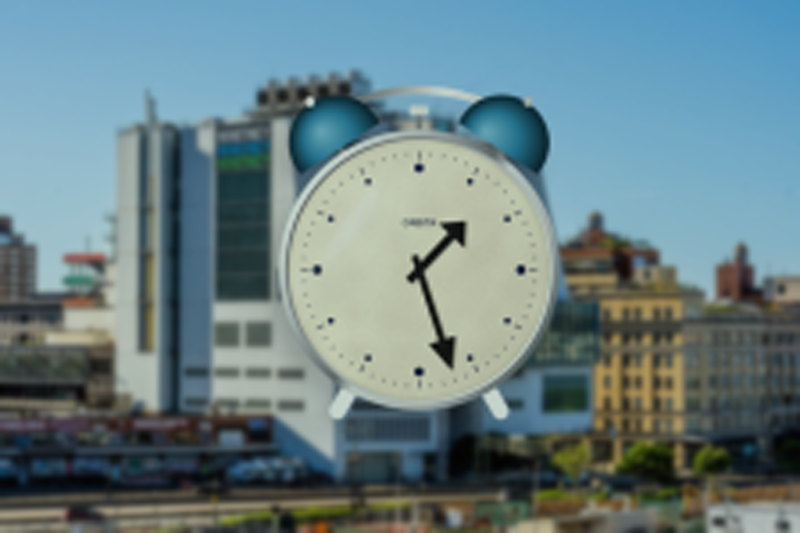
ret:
1.27
